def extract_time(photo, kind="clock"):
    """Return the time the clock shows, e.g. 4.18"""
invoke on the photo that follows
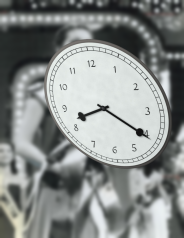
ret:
8.21
